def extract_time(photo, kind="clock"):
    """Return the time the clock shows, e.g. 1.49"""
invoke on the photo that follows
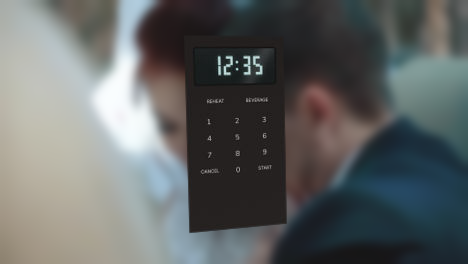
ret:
12.35
